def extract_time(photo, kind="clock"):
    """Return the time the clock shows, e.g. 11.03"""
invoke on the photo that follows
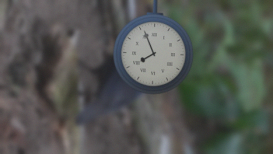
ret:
7.56
